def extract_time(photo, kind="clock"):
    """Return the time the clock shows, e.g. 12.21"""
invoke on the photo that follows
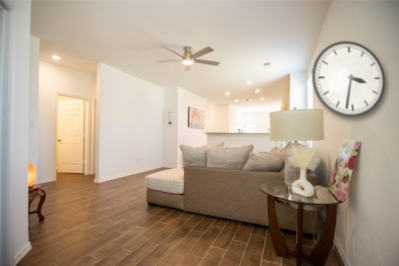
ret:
3.32
